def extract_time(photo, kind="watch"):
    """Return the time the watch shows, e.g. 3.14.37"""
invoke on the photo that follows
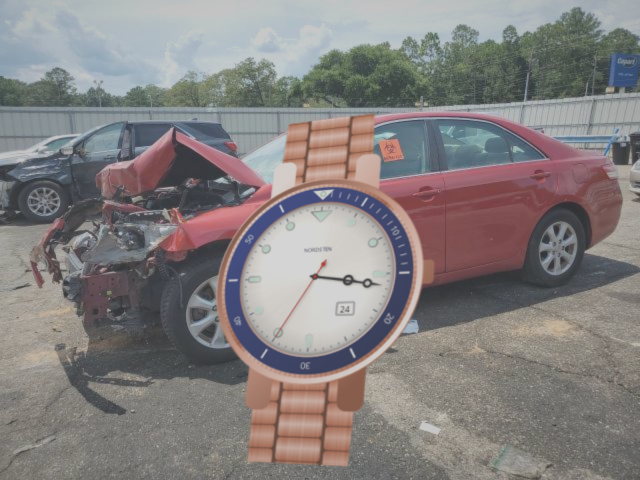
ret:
3.16.35
